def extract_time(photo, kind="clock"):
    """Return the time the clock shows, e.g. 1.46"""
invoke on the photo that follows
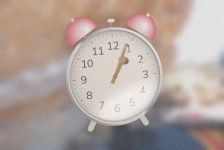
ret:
1.04
